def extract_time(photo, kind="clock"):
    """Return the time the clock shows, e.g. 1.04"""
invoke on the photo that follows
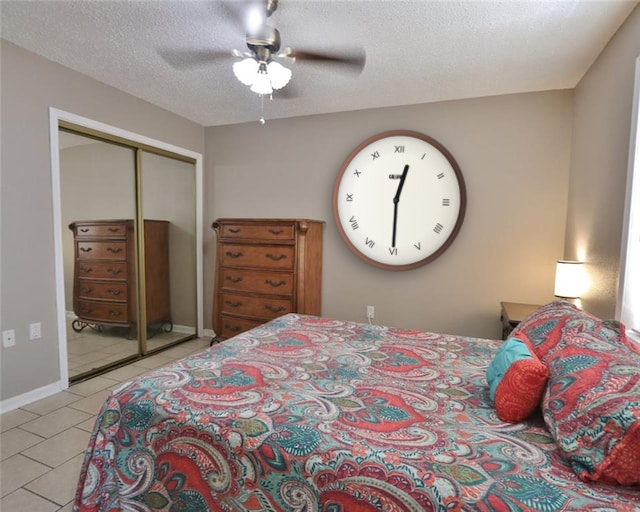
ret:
12.30
